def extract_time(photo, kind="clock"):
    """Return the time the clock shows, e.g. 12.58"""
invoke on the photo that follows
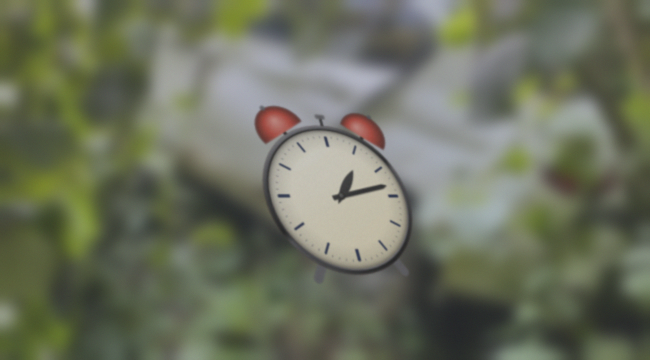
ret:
1.13
